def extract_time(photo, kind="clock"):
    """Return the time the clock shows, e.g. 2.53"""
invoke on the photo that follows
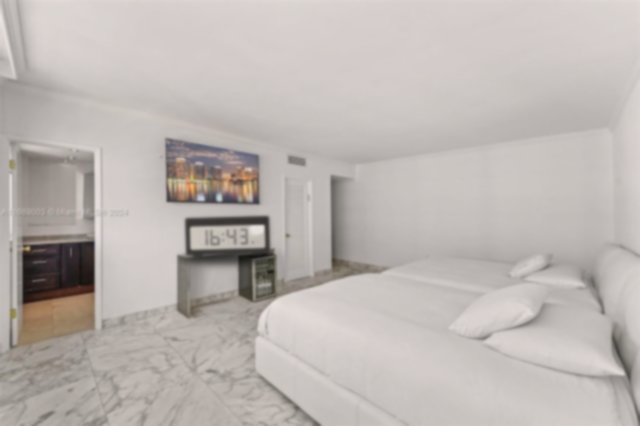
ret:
16.43
